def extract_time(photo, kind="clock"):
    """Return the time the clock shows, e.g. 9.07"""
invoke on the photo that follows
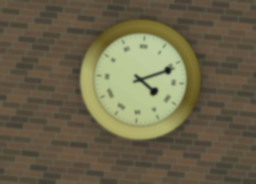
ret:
4.11
